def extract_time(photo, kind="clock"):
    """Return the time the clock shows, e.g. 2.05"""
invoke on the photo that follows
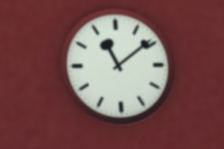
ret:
11.09
